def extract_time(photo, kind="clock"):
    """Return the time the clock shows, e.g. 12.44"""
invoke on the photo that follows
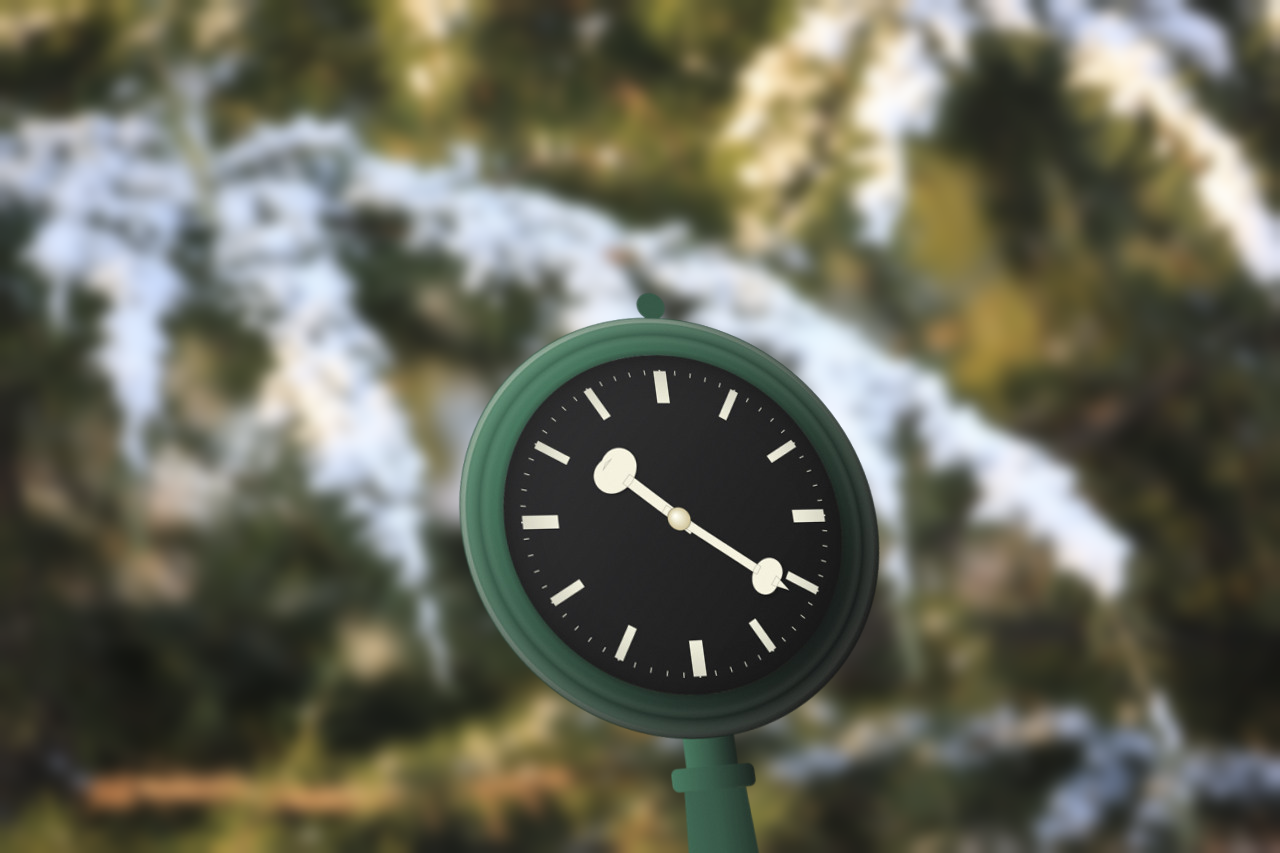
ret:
10.21
